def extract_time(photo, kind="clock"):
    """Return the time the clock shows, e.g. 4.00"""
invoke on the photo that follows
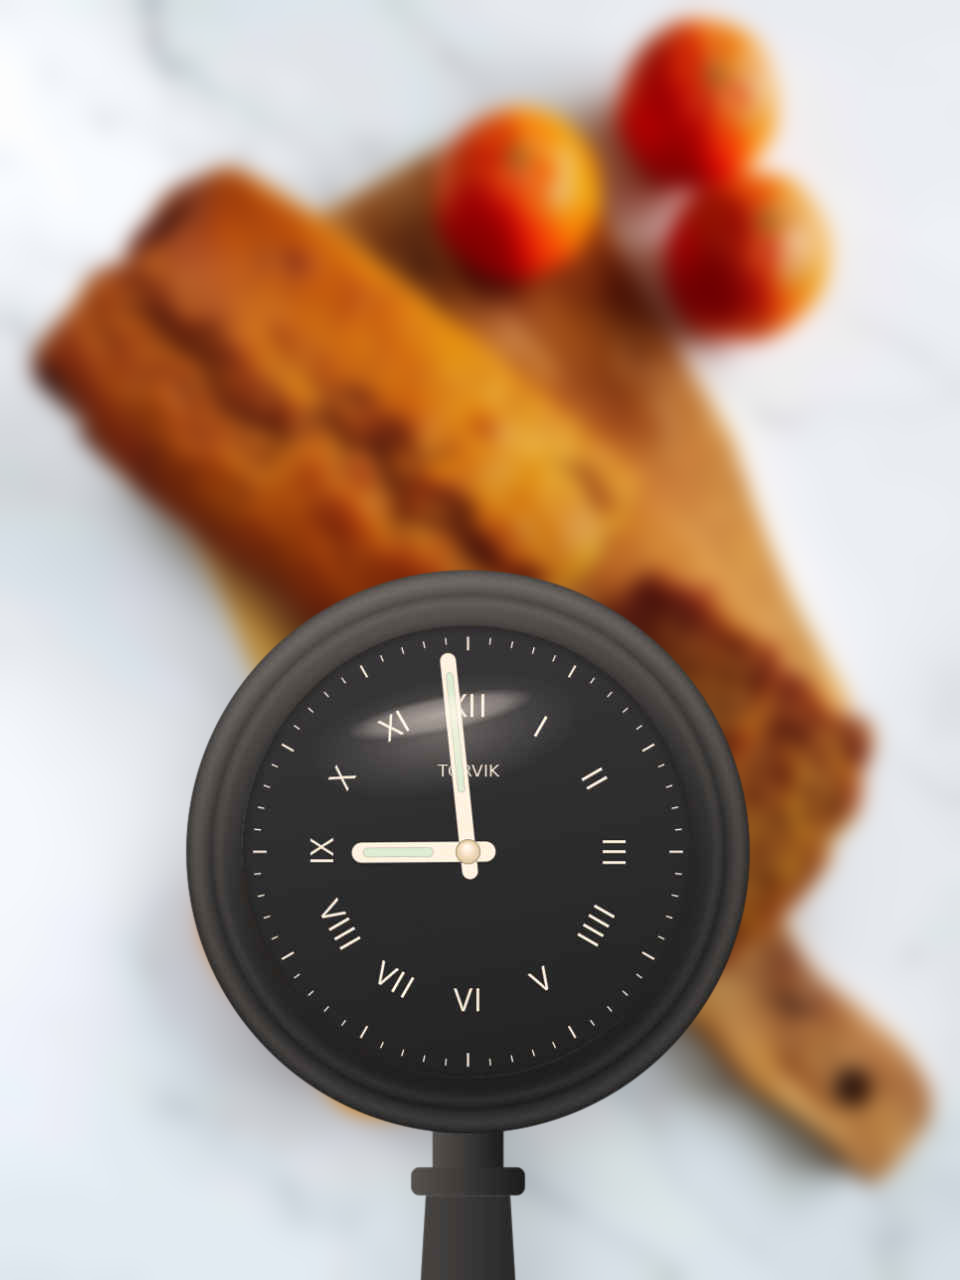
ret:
8.59
